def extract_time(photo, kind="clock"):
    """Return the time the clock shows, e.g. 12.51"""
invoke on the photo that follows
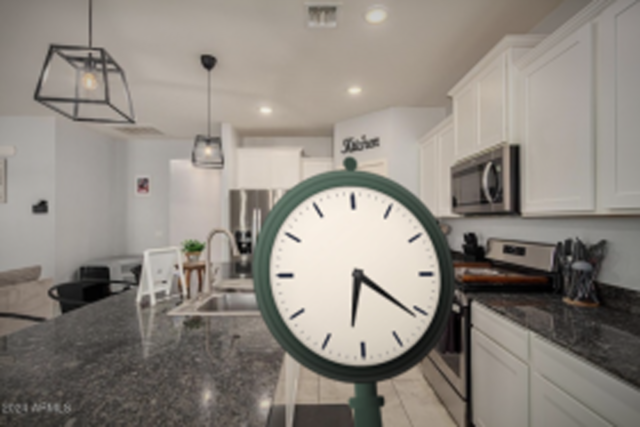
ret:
6.21
